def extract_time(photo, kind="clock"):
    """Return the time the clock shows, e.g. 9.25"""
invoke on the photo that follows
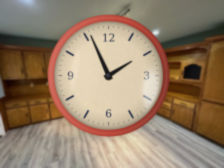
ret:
1.56
